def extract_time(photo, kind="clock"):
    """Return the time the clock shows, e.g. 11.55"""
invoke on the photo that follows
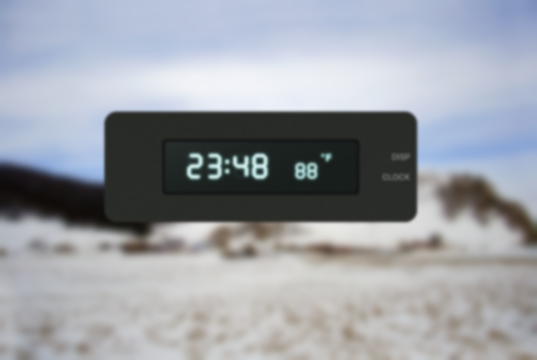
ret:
23.48
